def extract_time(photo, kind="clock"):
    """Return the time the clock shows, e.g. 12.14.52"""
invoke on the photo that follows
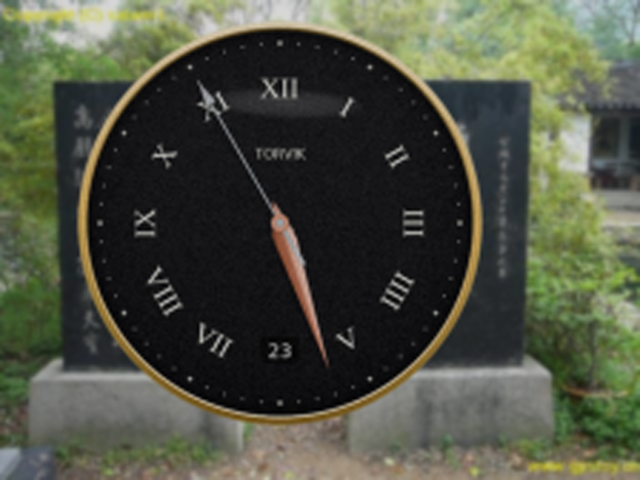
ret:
5.26.55
